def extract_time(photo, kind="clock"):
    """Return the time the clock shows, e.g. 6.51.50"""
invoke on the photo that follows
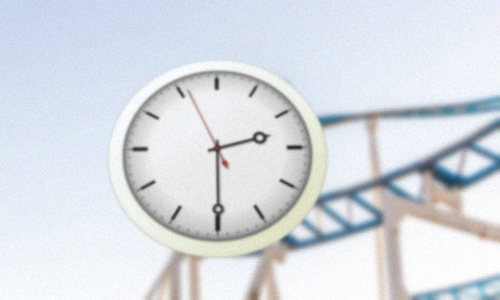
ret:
2.29.56
